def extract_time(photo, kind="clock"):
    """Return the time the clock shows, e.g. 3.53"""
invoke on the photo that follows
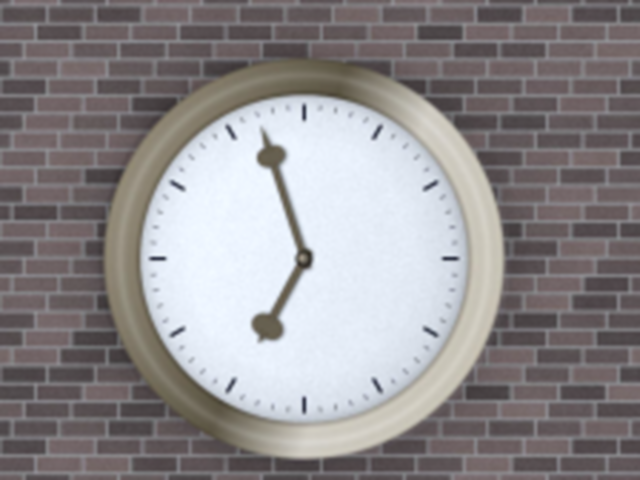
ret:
6.57
